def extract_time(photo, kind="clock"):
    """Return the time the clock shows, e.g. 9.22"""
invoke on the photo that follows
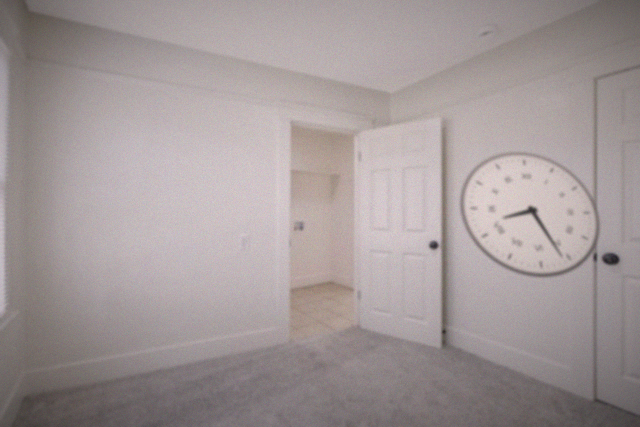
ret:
8.26
